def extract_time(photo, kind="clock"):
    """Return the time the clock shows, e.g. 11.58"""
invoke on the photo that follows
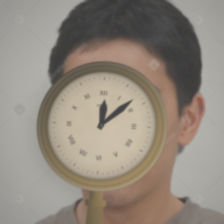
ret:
12.08
